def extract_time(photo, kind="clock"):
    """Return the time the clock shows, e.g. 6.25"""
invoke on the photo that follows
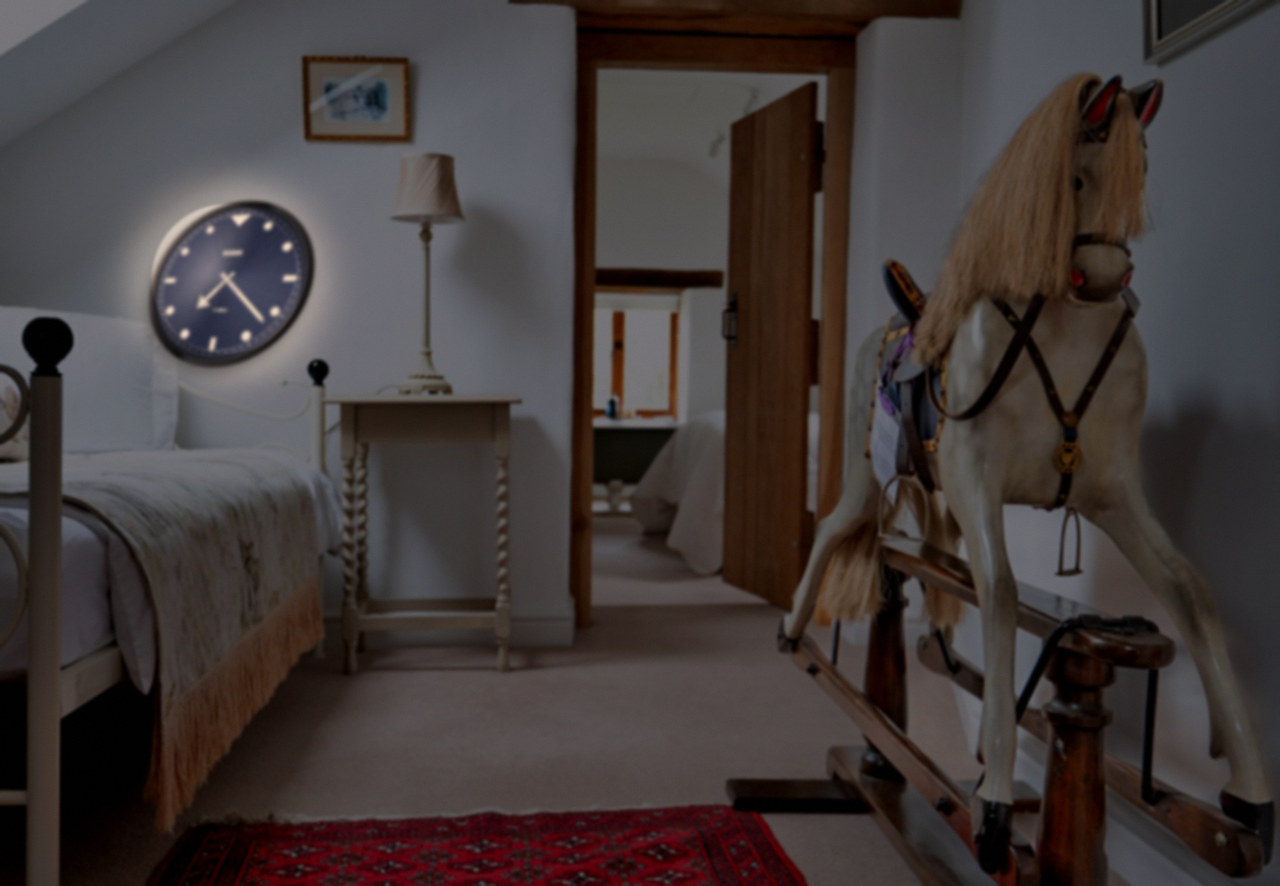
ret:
7.22
